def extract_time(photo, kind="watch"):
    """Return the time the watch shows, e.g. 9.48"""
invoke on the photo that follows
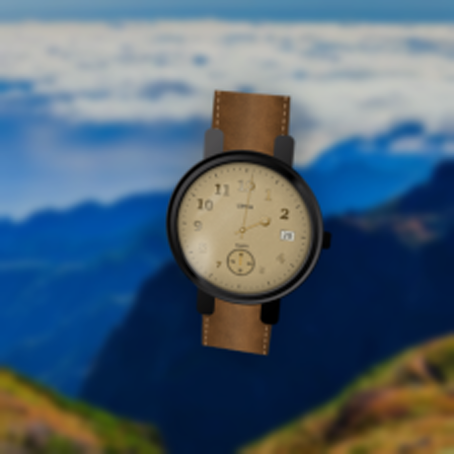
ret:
2.01
